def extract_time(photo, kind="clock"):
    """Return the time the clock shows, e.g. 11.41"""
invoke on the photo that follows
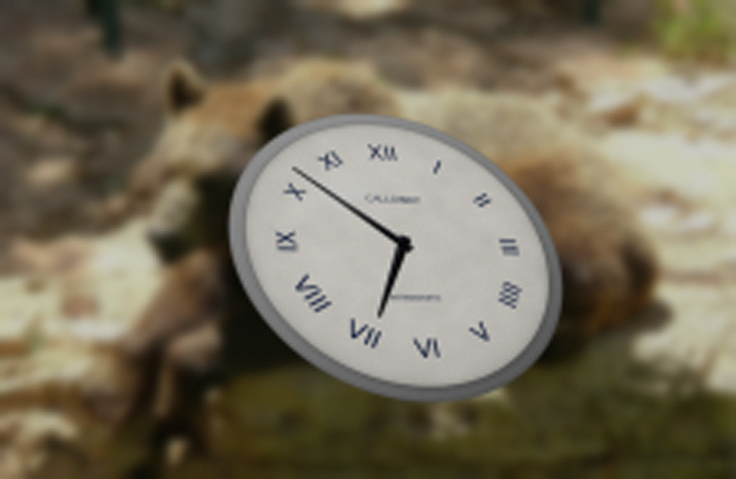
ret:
6.52
